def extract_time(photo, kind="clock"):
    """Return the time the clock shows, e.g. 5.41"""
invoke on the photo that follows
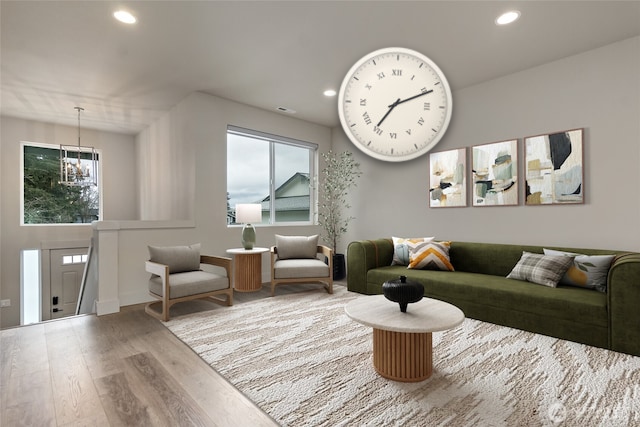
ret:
7.11
